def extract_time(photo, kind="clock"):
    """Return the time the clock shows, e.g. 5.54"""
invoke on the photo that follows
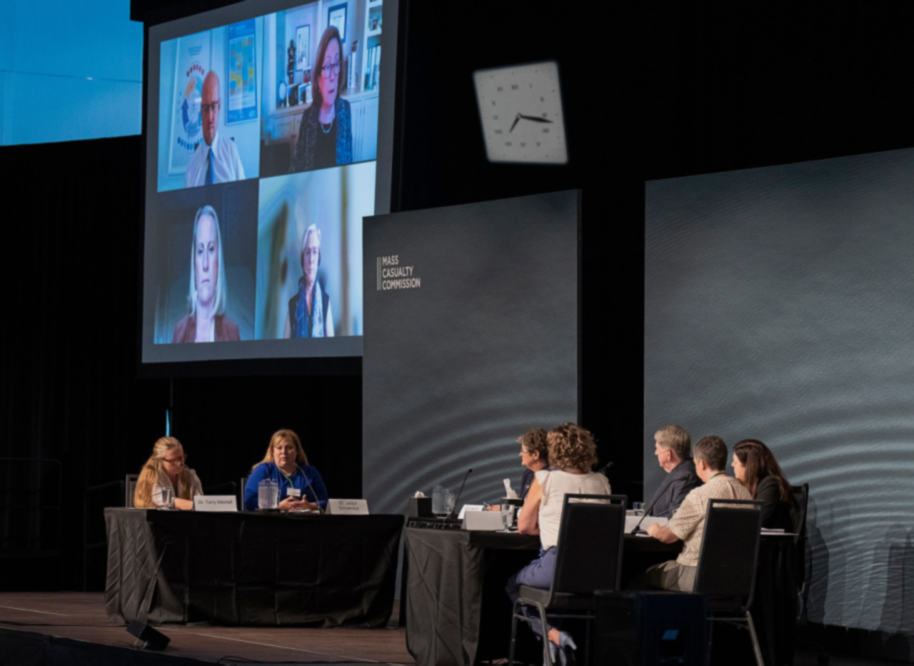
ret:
7.17
